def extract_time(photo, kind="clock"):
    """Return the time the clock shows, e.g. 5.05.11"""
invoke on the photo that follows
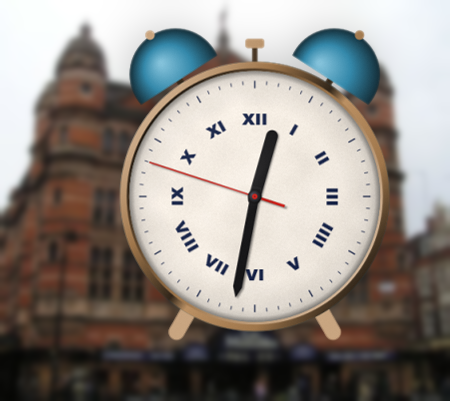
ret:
12.31.48
